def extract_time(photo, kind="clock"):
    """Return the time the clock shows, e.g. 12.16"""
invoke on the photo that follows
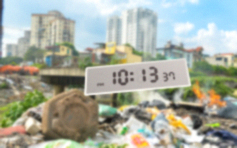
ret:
10.13
